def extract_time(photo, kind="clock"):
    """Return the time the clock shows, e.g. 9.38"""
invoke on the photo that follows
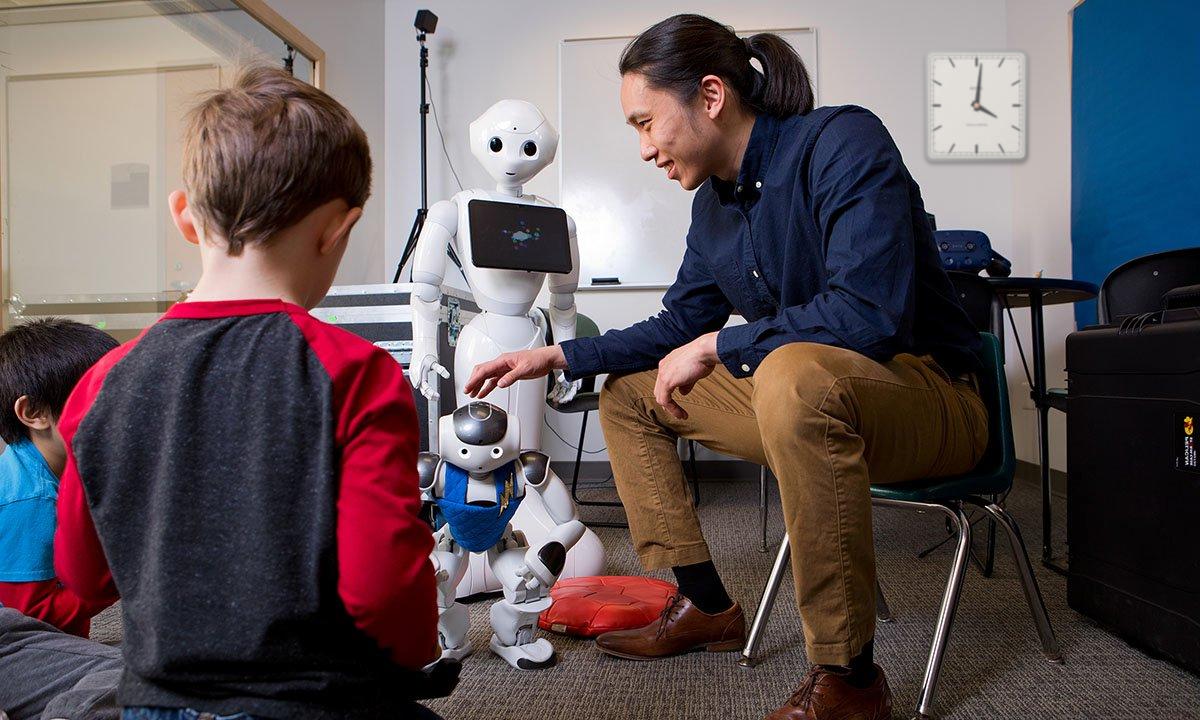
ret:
4.01
